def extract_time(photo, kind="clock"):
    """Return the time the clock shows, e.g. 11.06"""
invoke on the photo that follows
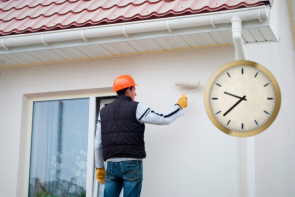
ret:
9.38
